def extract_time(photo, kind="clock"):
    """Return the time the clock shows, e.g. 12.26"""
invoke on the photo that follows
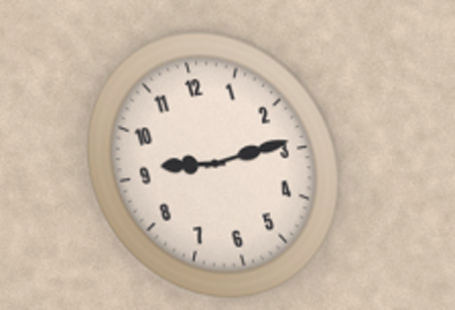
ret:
9.14
